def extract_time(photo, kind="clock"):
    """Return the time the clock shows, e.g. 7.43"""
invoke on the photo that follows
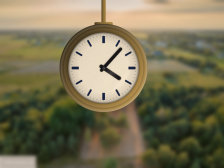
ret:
4.07
